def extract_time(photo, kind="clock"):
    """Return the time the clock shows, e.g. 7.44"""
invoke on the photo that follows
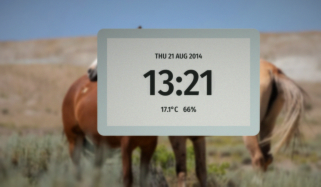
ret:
13.21
